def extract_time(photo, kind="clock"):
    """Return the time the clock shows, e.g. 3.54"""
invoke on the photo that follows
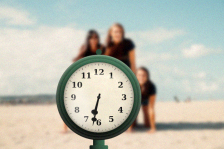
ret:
6.32
